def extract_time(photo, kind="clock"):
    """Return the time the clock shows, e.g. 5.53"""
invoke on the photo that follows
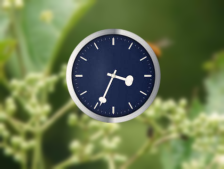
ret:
3.34
